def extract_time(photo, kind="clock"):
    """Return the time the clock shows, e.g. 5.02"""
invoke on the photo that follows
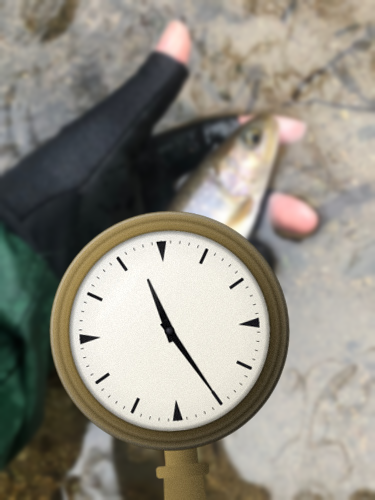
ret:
11.25
